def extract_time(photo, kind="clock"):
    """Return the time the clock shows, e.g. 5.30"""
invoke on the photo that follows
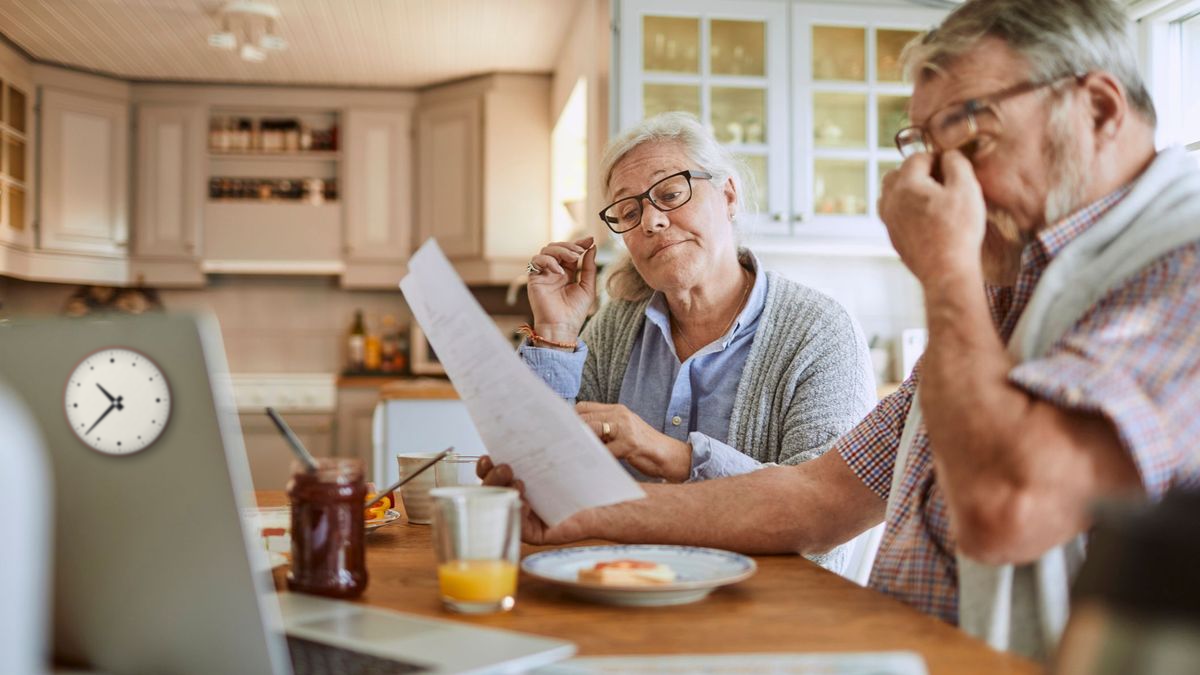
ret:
10.38
